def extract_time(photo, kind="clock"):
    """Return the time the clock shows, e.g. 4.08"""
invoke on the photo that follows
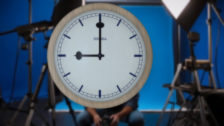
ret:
9.00
